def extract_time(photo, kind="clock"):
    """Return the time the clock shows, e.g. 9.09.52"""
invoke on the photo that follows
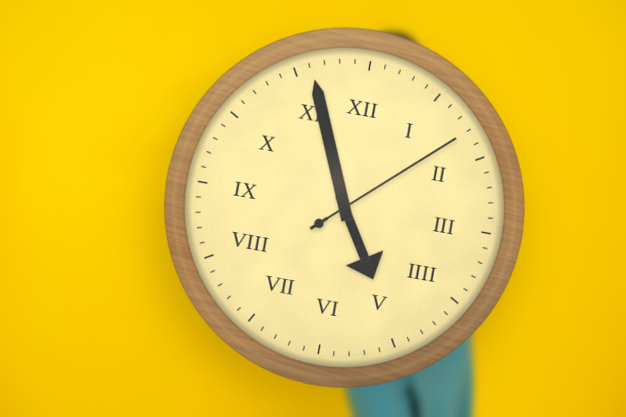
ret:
4.56.08
